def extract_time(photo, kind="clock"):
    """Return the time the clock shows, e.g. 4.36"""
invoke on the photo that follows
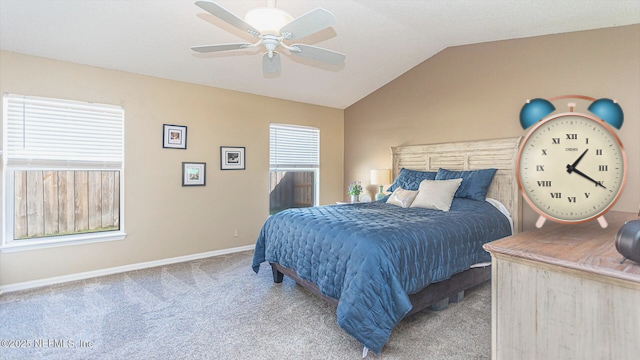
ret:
1.20
